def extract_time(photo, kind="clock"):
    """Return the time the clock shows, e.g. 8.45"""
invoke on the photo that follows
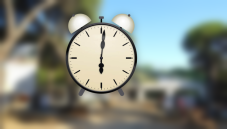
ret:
6.01
